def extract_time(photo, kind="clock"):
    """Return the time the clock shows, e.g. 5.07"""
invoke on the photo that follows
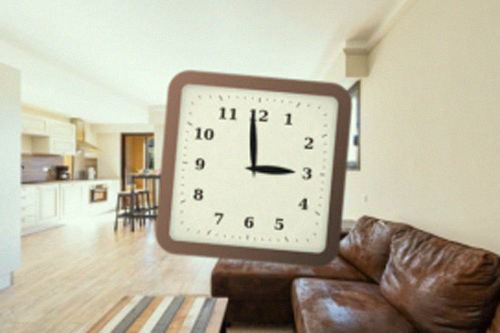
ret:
2.59
